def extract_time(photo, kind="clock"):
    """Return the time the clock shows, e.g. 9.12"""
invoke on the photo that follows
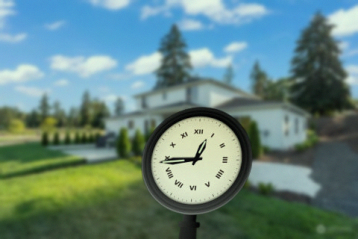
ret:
12.44
